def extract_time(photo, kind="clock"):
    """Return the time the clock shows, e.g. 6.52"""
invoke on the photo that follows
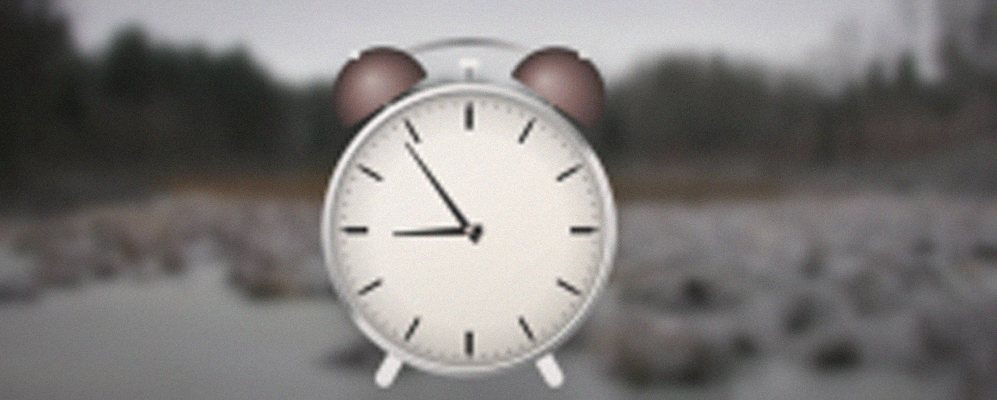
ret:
8.54
